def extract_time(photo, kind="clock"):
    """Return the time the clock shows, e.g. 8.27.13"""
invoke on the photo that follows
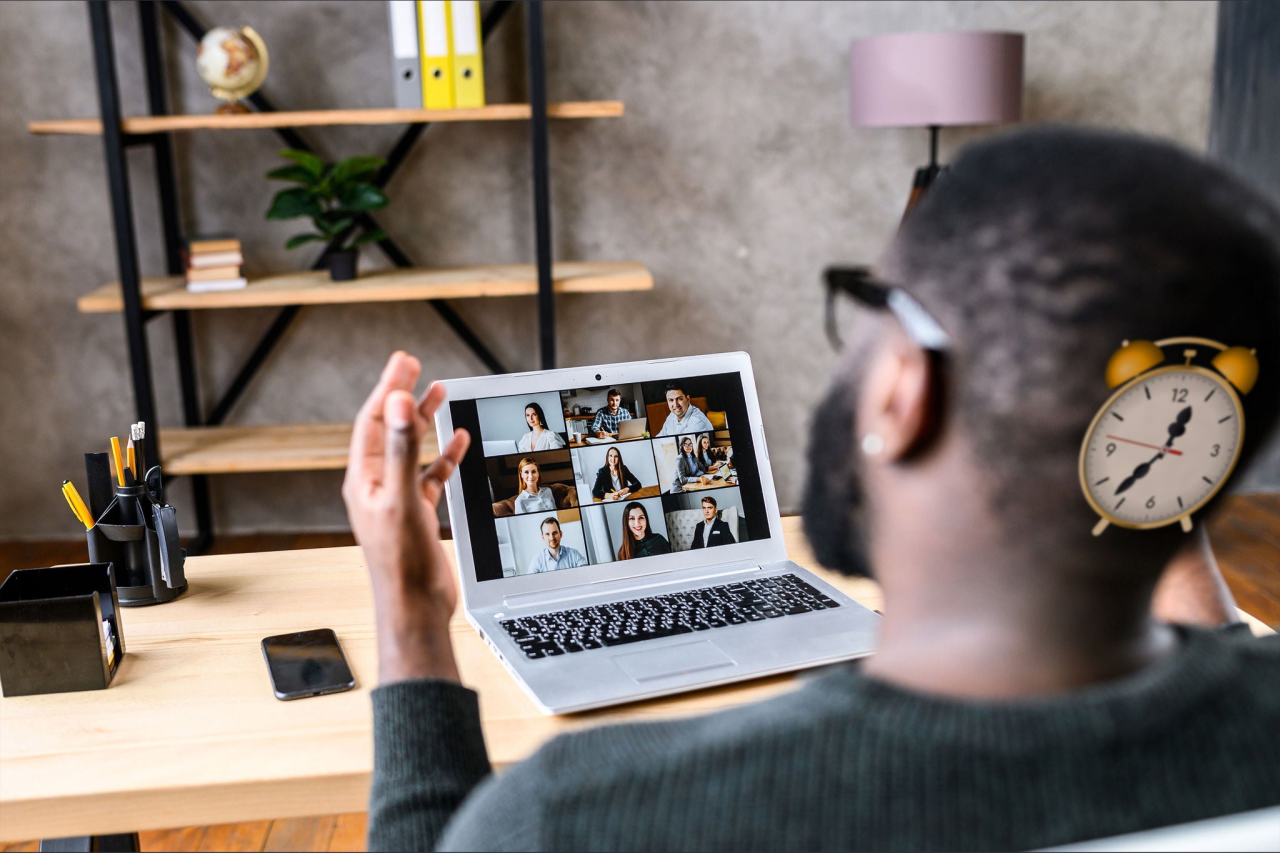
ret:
12.36.47
